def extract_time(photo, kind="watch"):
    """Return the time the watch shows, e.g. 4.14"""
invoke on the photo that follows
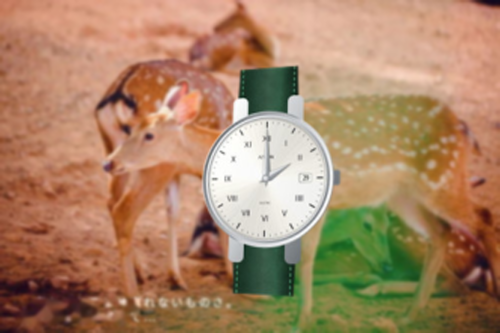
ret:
2.00
